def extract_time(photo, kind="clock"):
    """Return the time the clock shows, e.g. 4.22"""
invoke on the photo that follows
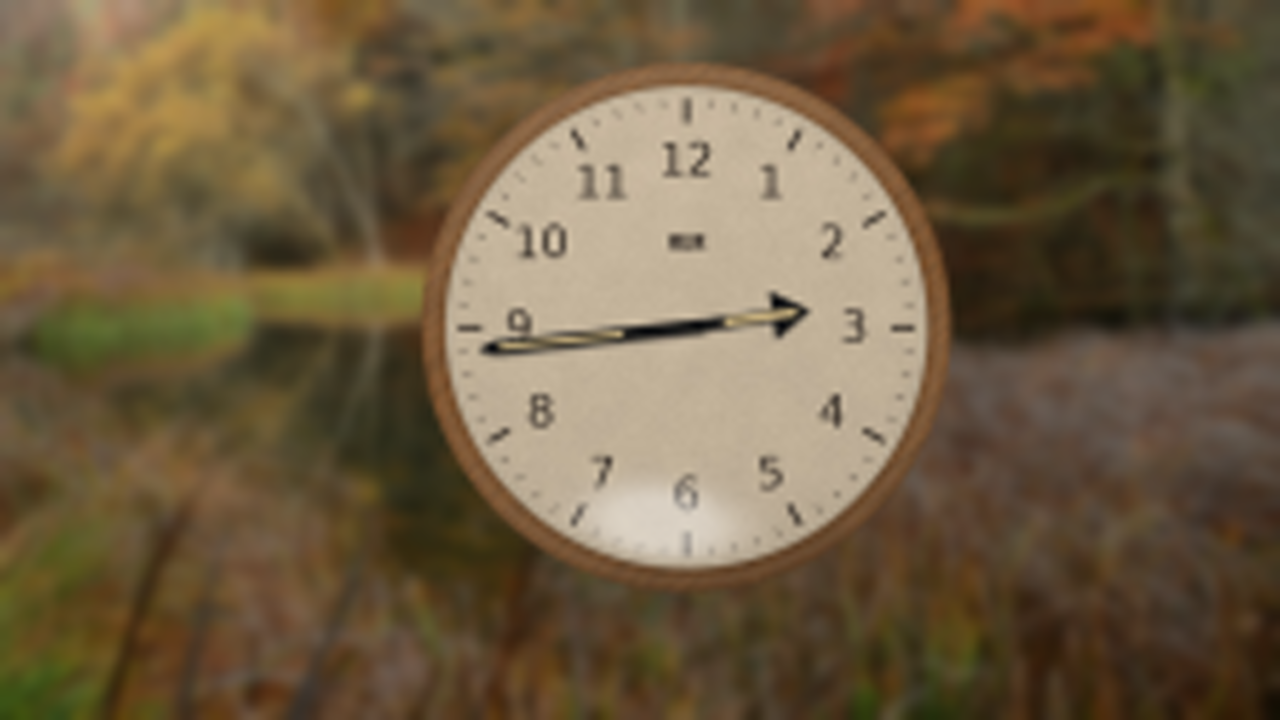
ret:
2.44
